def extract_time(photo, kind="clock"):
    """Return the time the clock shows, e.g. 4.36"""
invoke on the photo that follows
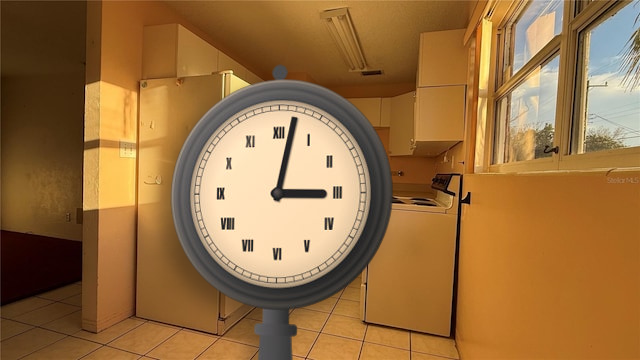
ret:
3.02
